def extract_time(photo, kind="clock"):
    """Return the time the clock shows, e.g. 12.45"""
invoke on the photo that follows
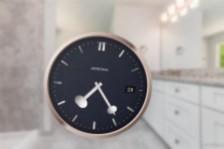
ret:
7.24
